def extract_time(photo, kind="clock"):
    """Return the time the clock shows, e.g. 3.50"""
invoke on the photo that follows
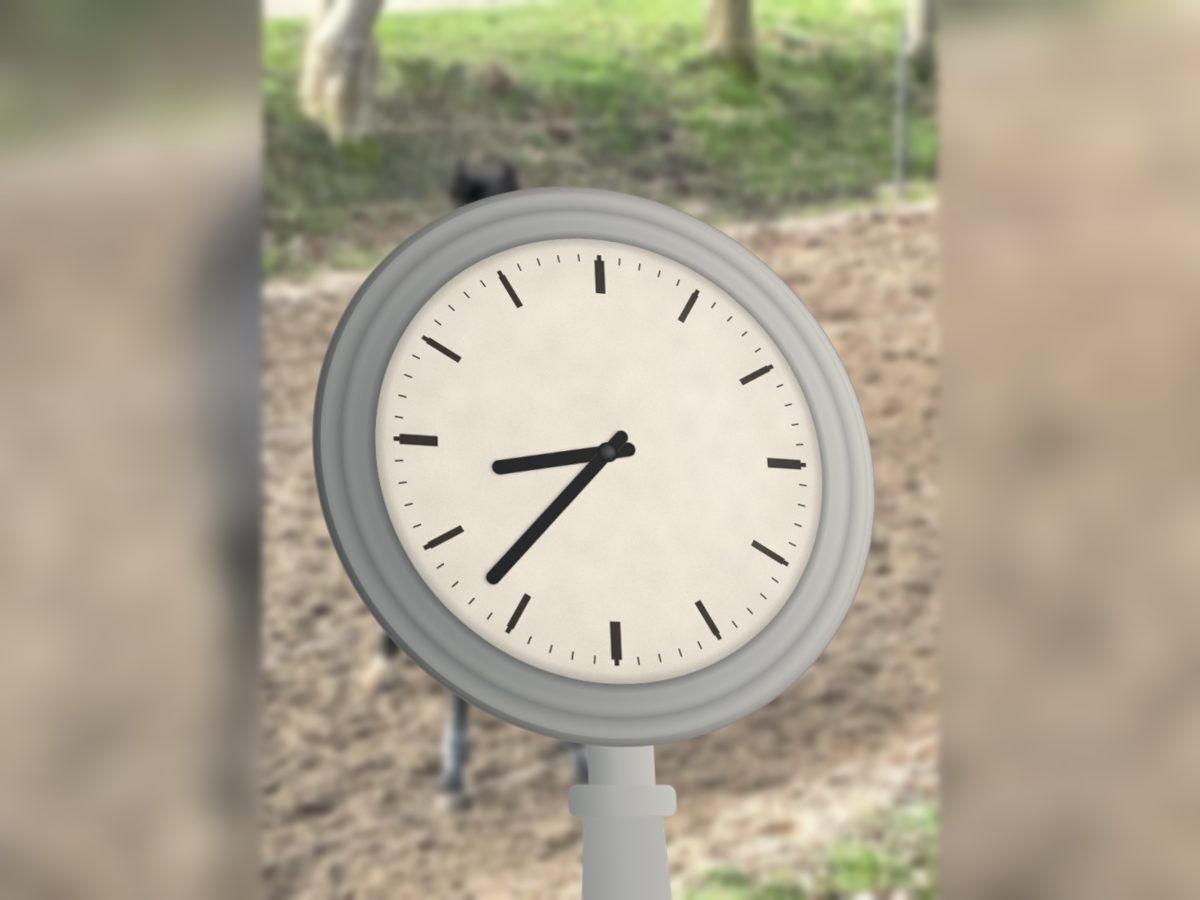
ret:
8.37
